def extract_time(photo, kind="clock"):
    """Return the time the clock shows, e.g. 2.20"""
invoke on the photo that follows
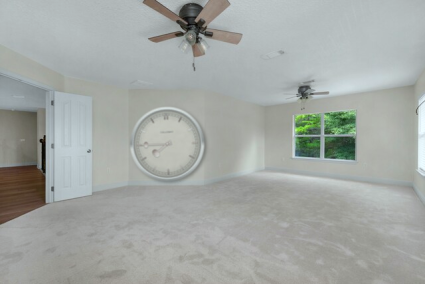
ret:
7.45
